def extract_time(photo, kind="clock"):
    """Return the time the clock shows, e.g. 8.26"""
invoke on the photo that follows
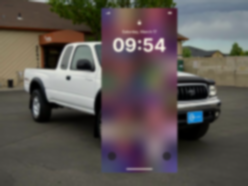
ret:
9.54
